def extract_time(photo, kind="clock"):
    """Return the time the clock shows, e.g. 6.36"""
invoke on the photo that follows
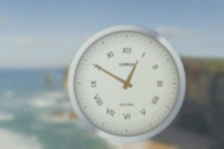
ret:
12.50
